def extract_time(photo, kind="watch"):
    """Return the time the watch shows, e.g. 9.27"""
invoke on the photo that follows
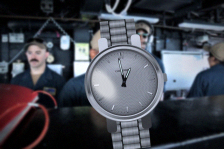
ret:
12.59
